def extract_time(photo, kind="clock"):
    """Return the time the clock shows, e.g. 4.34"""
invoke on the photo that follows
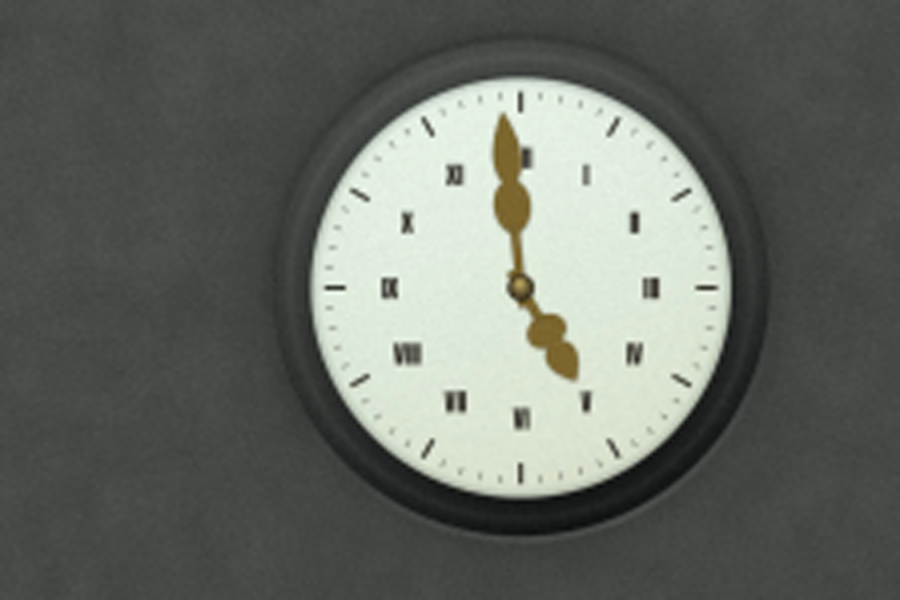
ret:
4.59
